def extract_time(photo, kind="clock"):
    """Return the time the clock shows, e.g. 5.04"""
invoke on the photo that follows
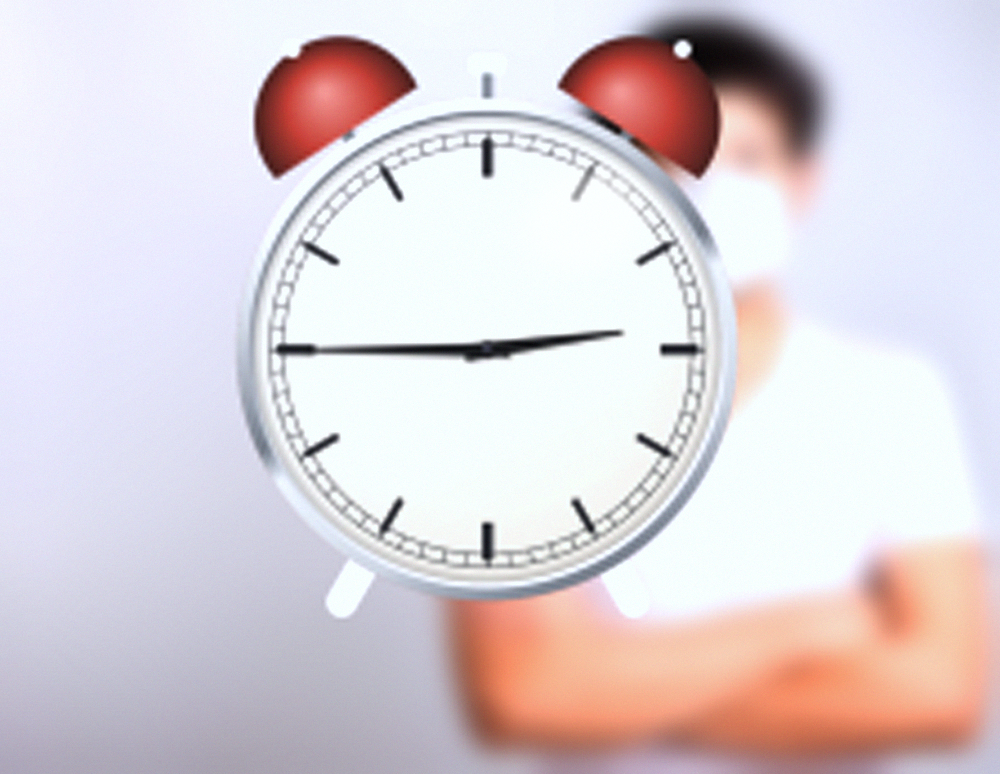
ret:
2.45
